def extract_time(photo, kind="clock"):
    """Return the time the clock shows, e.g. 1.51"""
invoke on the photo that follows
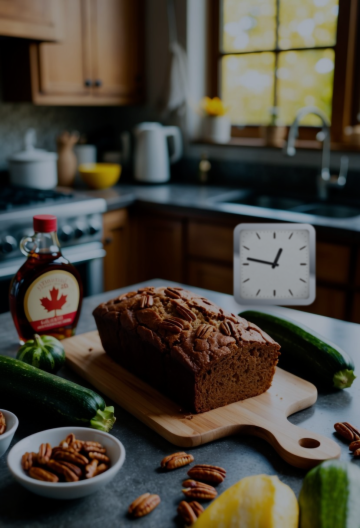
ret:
12.47
